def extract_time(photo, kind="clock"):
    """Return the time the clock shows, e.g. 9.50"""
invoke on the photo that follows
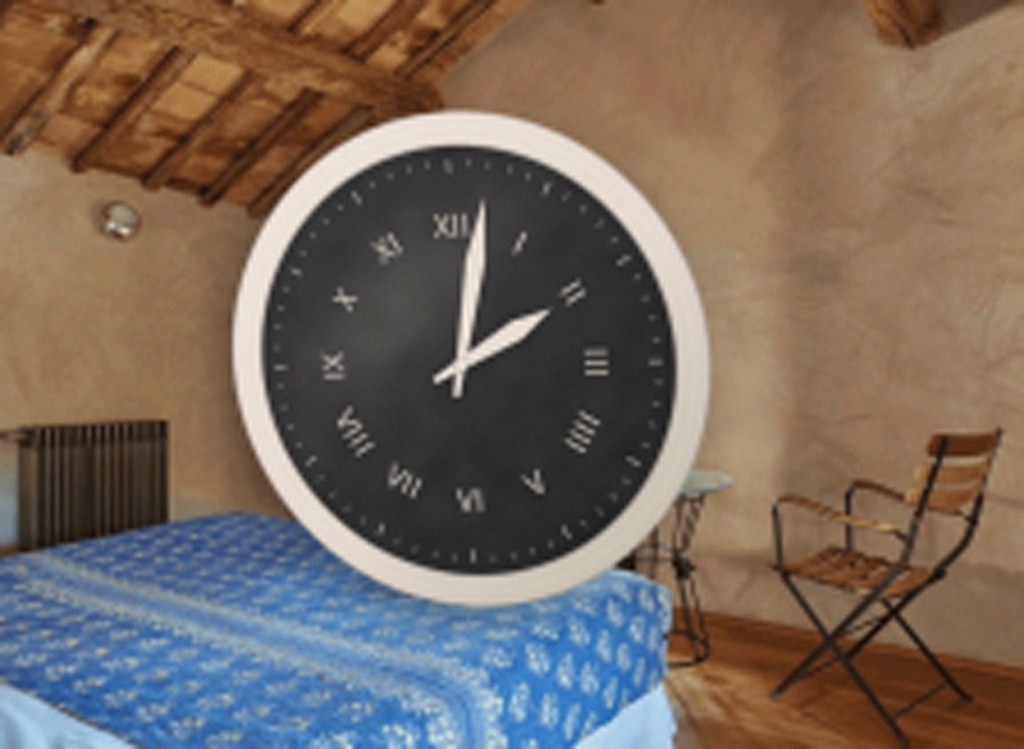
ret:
2.02
